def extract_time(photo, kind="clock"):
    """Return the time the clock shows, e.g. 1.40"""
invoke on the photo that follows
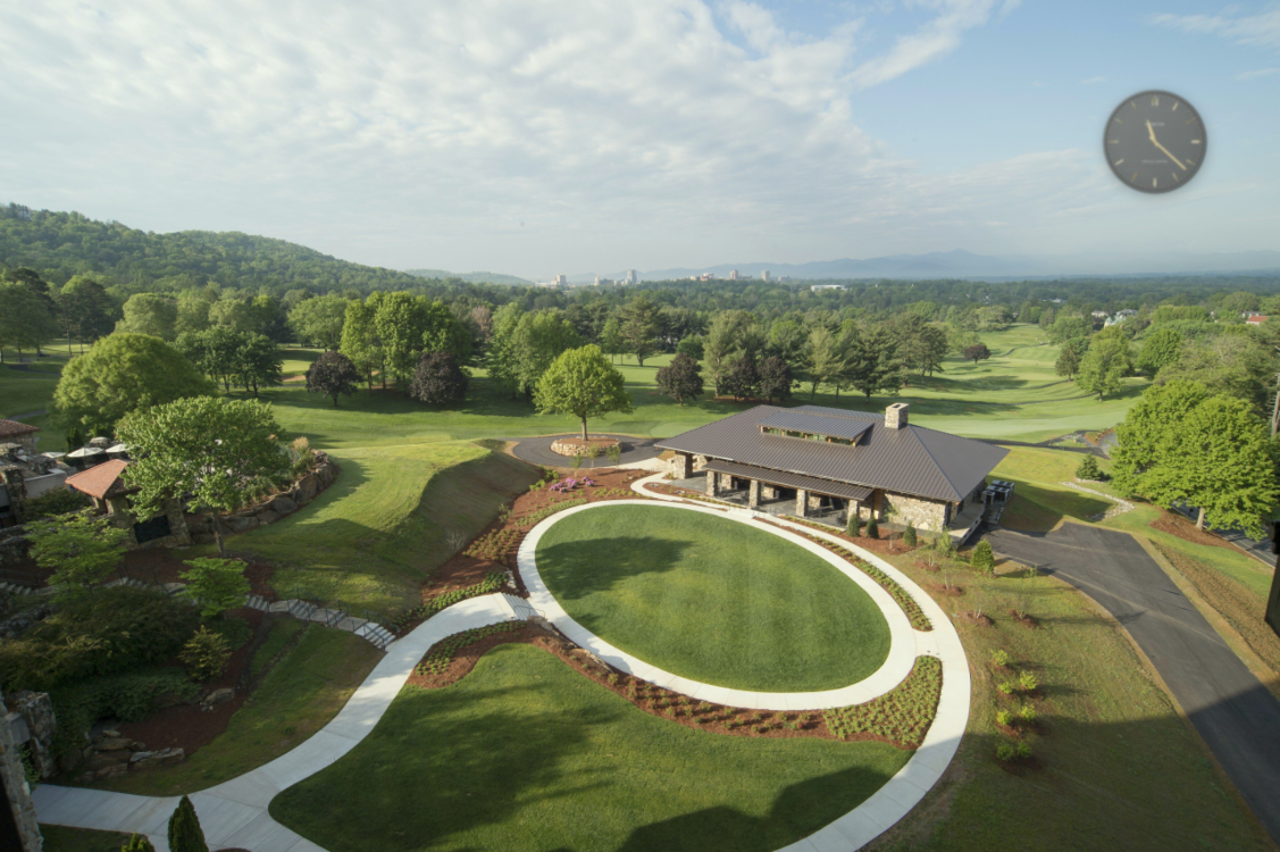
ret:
11.22
